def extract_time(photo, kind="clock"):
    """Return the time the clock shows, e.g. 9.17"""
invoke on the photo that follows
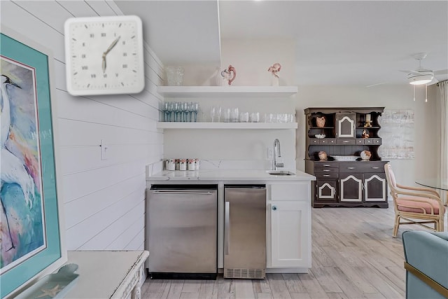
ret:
6.07
